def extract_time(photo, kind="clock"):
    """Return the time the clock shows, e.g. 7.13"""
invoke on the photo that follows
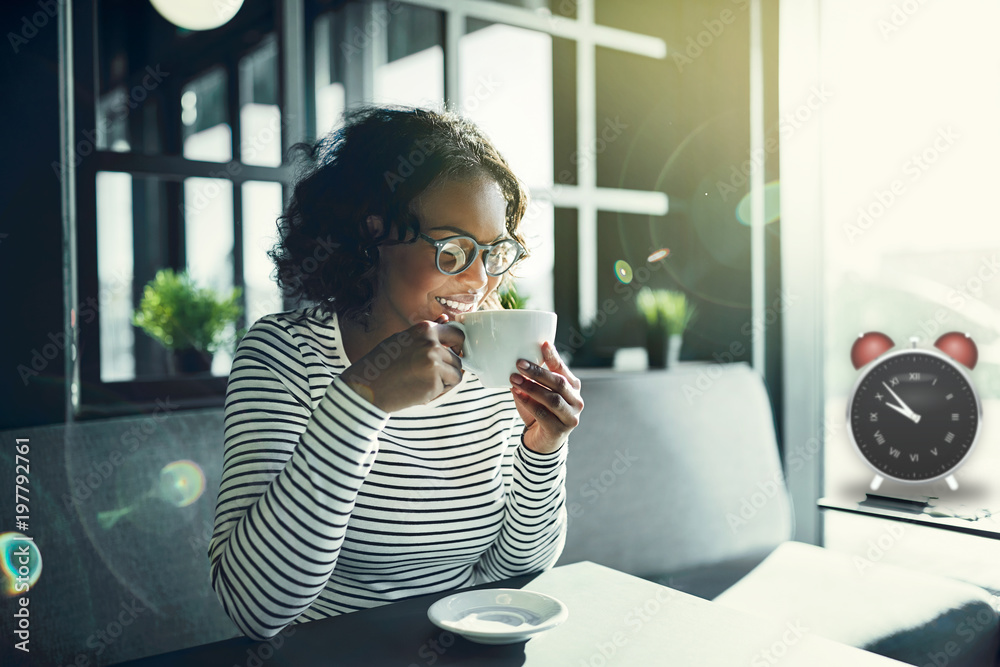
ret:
9.53
